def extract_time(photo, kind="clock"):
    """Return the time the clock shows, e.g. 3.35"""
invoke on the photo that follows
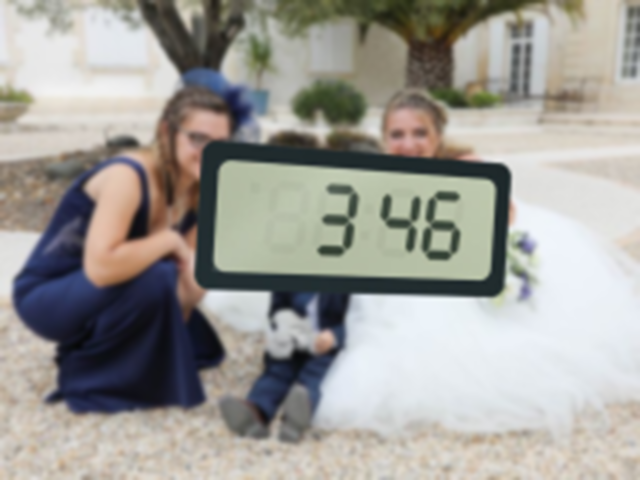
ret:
3.46
